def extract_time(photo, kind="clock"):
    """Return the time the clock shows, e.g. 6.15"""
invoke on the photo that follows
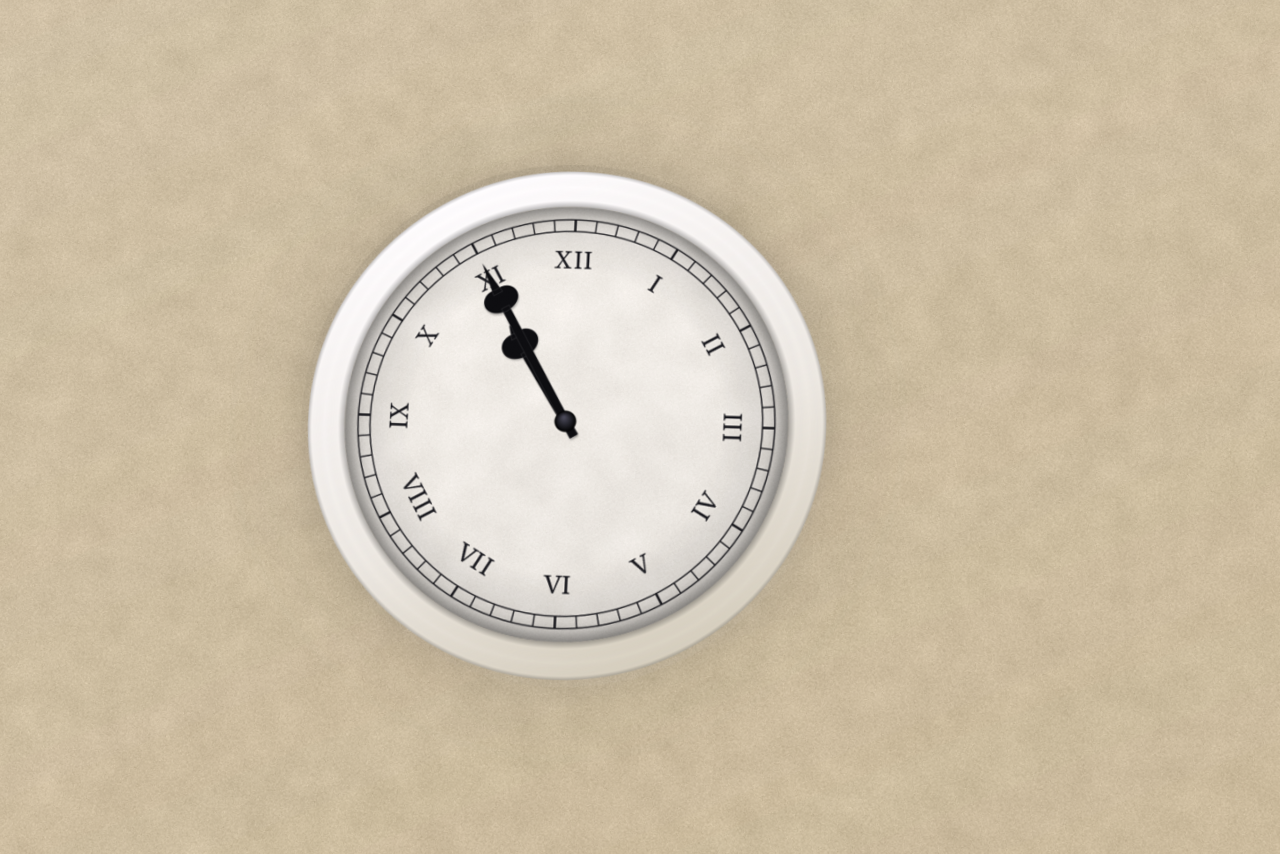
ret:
10.55
